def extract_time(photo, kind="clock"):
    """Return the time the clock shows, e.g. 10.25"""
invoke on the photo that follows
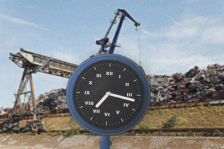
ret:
7.17
